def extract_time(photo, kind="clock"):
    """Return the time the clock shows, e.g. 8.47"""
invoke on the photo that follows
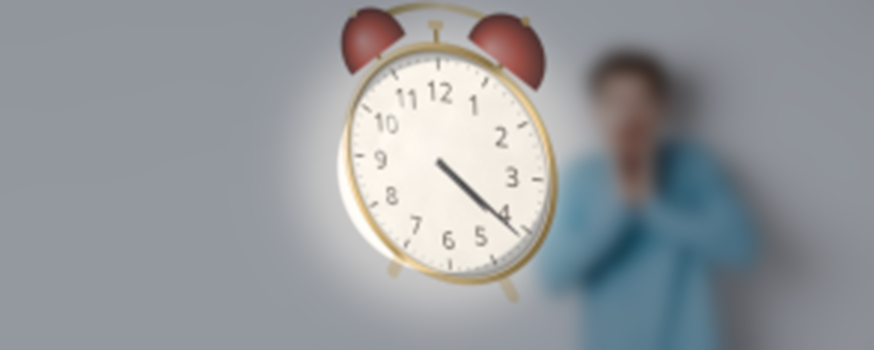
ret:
4.21
